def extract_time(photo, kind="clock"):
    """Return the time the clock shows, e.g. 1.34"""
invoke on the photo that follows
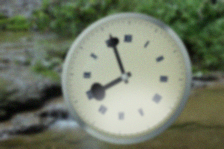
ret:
7.56
